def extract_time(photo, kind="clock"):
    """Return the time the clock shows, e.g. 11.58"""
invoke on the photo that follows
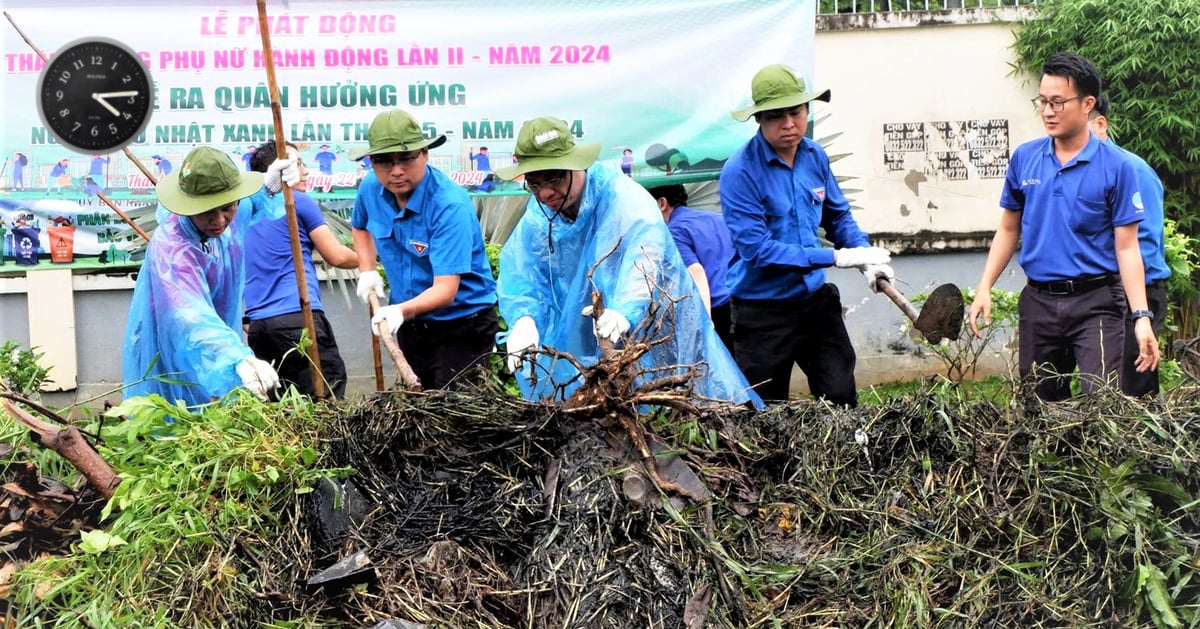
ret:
4.14
